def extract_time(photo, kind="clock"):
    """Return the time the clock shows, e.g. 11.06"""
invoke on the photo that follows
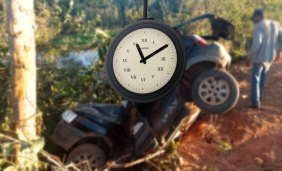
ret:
11.10
